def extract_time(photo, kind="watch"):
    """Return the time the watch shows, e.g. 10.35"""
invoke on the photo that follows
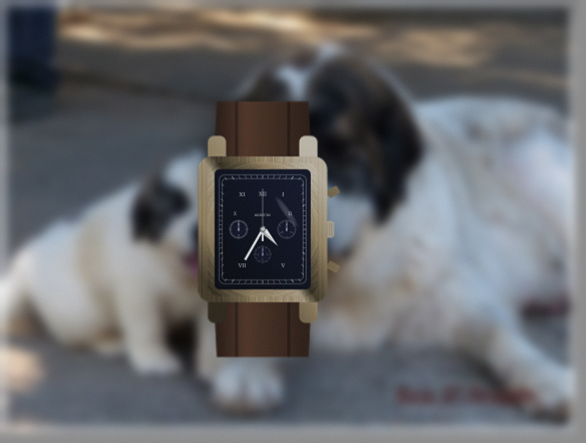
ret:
4.35
